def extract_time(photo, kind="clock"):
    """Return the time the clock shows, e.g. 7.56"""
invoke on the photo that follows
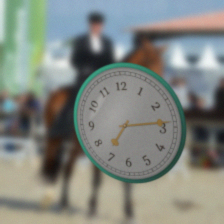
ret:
7.14
